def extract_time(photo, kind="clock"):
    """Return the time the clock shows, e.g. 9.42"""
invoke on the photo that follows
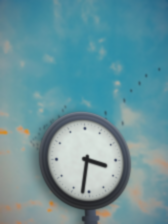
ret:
3.32
